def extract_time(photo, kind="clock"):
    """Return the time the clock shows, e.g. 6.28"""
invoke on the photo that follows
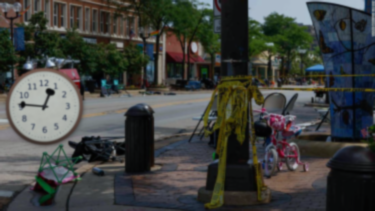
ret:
12.46
